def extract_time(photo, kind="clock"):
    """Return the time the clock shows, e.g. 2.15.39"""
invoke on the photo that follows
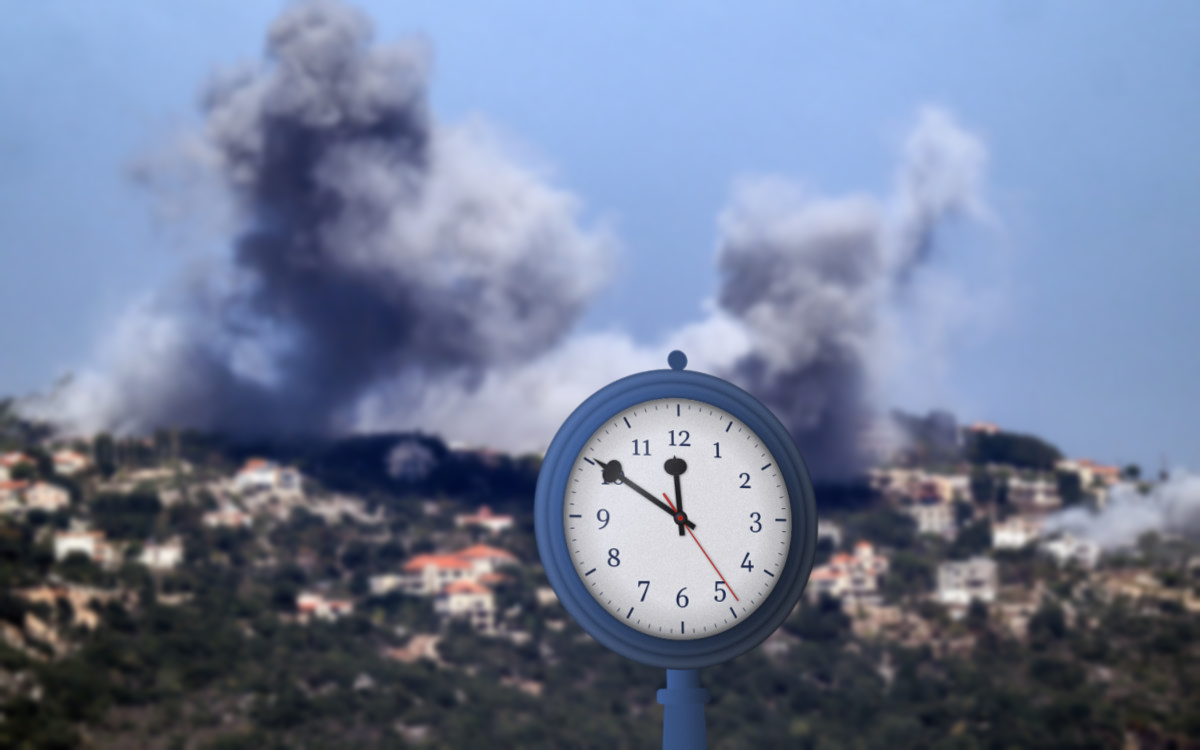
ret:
11.50.24
